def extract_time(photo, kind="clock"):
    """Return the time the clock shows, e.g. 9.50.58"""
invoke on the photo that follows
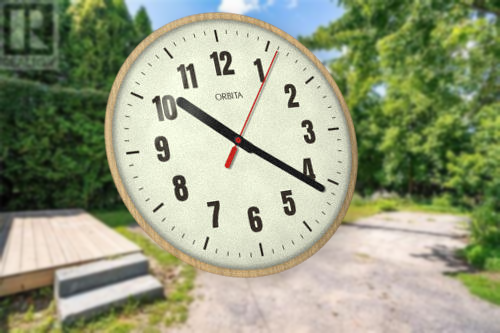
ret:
10.21.06
